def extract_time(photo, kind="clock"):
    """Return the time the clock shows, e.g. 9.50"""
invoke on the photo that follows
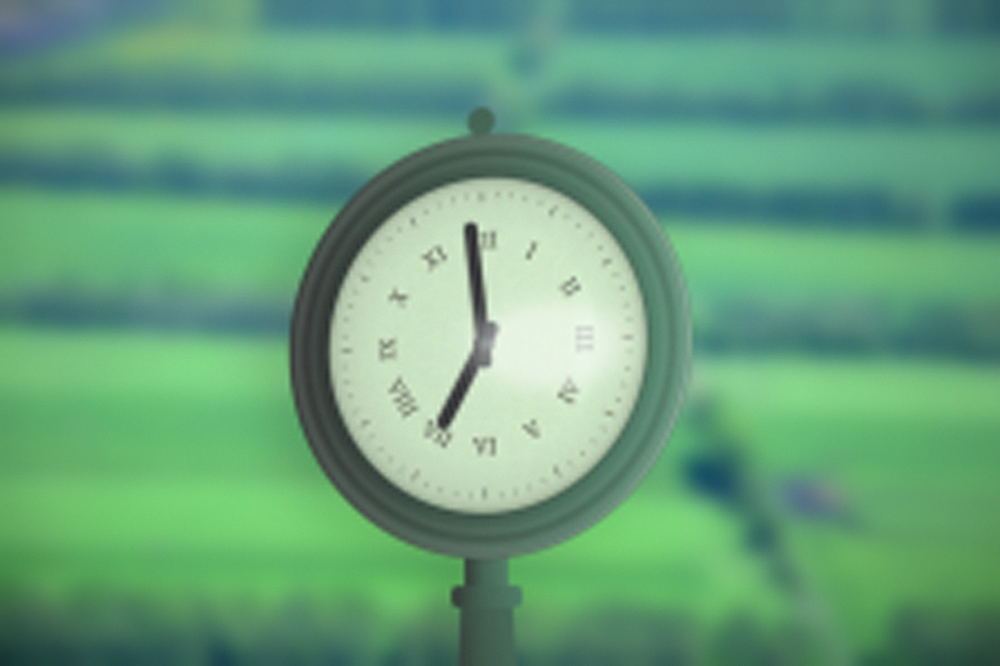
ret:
6.59
